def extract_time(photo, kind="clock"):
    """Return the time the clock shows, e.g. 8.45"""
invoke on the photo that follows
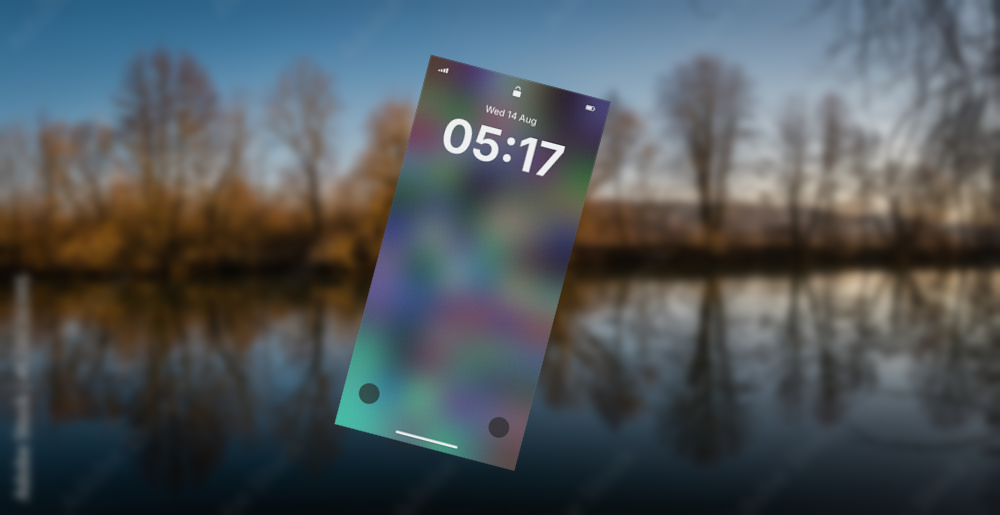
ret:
5.17
